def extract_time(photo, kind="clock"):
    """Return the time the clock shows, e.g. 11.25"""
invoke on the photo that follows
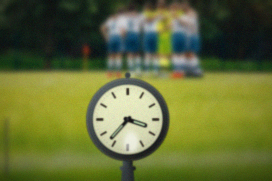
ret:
3.37
